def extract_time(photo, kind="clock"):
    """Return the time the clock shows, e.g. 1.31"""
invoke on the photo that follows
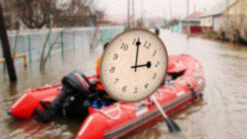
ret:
1.56
